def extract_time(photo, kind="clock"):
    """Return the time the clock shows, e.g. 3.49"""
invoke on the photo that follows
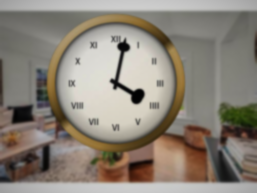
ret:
4.02
